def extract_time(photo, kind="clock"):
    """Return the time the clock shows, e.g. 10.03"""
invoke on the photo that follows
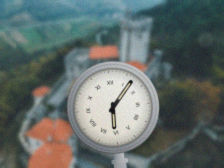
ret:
6.07
